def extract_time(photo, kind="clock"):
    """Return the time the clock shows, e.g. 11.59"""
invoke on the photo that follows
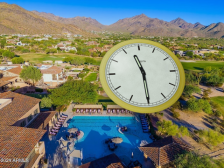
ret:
11.30
